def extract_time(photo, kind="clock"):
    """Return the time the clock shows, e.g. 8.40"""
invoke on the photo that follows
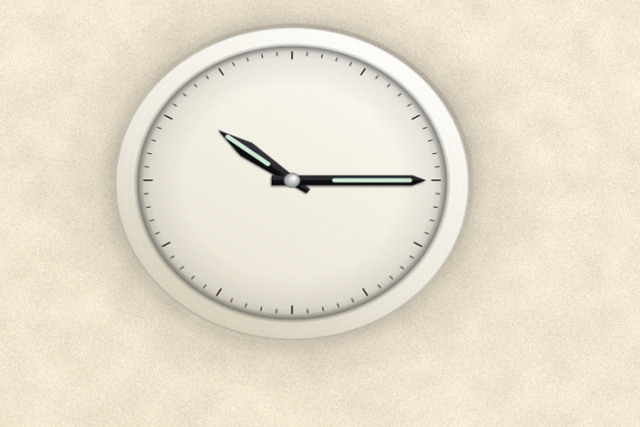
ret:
10.15
